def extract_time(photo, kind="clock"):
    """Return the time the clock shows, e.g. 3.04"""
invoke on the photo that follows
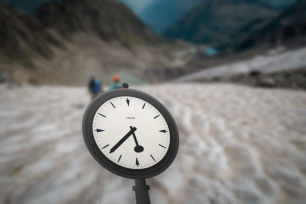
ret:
5.38
